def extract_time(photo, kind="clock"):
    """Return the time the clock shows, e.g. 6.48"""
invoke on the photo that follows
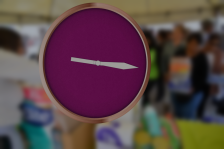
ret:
9.16
